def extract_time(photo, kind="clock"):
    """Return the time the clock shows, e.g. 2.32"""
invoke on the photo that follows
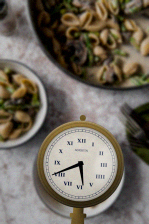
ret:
5.41
